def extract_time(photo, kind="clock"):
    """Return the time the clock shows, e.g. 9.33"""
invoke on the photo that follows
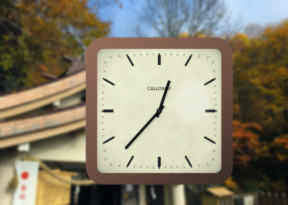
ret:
12.37
